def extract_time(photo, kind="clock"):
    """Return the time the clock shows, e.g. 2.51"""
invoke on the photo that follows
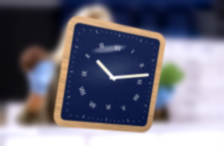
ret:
10.13
